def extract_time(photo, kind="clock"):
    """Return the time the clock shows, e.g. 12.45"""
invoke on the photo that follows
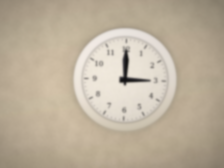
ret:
3.00
